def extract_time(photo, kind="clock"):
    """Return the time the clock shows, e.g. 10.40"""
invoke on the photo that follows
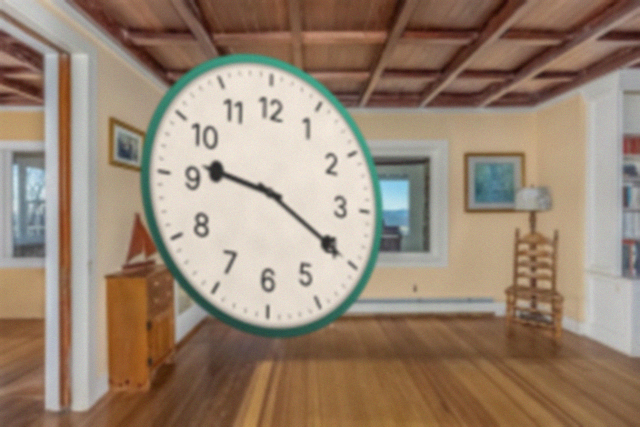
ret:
9.20
